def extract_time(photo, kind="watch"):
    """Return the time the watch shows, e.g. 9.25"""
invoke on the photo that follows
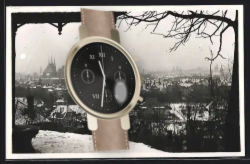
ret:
11.32
